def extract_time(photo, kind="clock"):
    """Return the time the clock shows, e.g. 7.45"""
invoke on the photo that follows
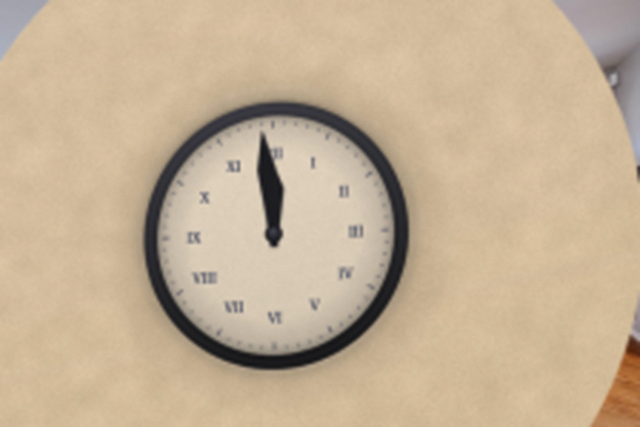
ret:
11.59
